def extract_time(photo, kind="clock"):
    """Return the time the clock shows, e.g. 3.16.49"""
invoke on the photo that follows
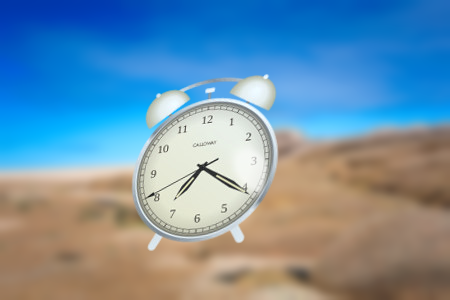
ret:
7.20.41
